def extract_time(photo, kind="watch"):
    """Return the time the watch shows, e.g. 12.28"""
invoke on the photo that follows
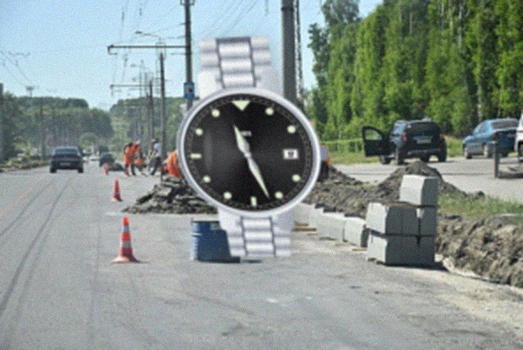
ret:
11.27
